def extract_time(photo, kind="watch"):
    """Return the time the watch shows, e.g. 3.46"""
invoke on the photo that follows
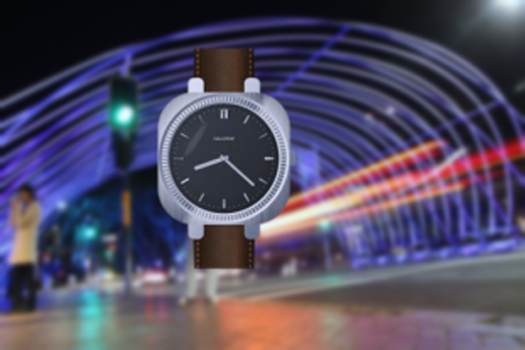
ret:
8.22
